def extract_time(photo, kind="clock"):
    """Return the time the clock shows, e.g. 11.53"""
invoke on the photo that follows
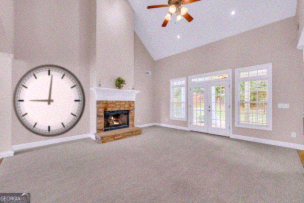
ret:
9.01
